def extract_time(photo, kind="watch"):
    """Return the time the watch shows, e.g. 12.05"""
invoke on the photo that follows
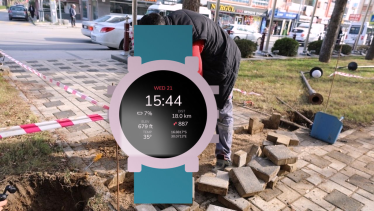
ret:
15.44
